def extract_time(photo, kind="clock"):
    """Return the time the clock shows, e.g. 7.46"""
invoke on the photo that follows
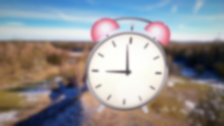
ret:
8.59
